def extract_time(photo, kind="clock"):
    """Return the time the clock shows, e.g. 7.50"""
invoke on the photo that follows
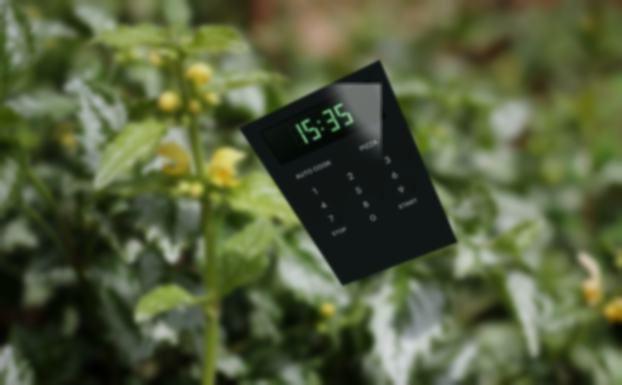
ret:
15.35
